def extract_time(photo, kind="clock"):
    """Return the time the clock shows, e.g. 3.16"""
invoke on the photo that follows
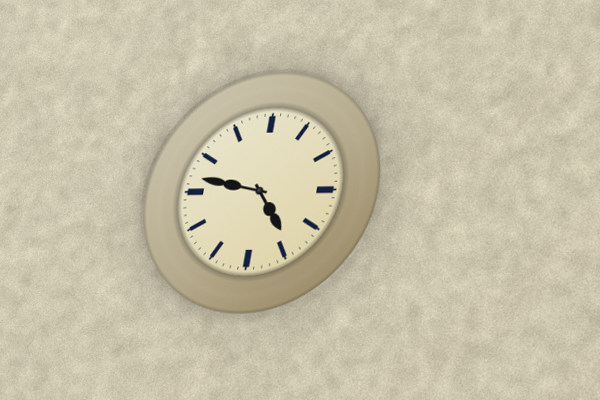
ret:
4.47
